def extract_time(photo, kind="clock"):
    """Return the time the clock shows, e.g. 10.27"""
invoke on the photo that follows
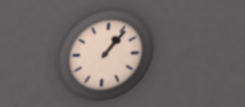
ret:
1.06
